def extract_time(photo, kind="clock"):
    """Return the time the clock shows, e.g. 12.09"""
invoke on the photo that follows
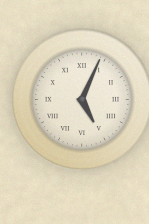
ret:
5.04
